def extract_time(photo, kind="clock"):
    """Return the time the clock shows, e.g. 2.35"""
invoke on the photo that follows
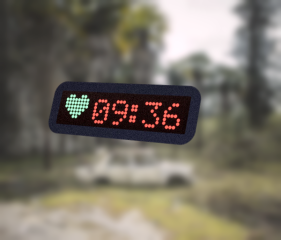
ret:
9.36
